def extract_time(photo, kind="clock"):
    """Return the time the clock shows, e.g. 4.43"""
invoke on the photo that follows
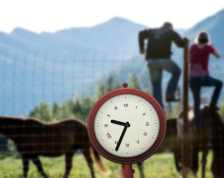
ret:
9.34
